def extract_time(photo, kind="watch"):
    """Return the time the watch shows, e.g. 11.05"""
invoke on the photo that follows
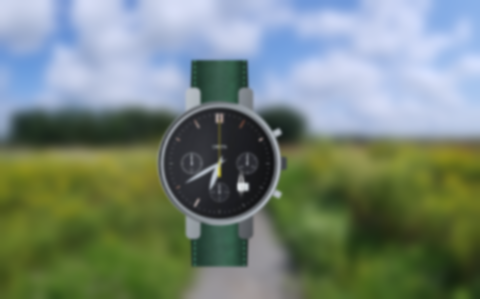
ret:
6.40
